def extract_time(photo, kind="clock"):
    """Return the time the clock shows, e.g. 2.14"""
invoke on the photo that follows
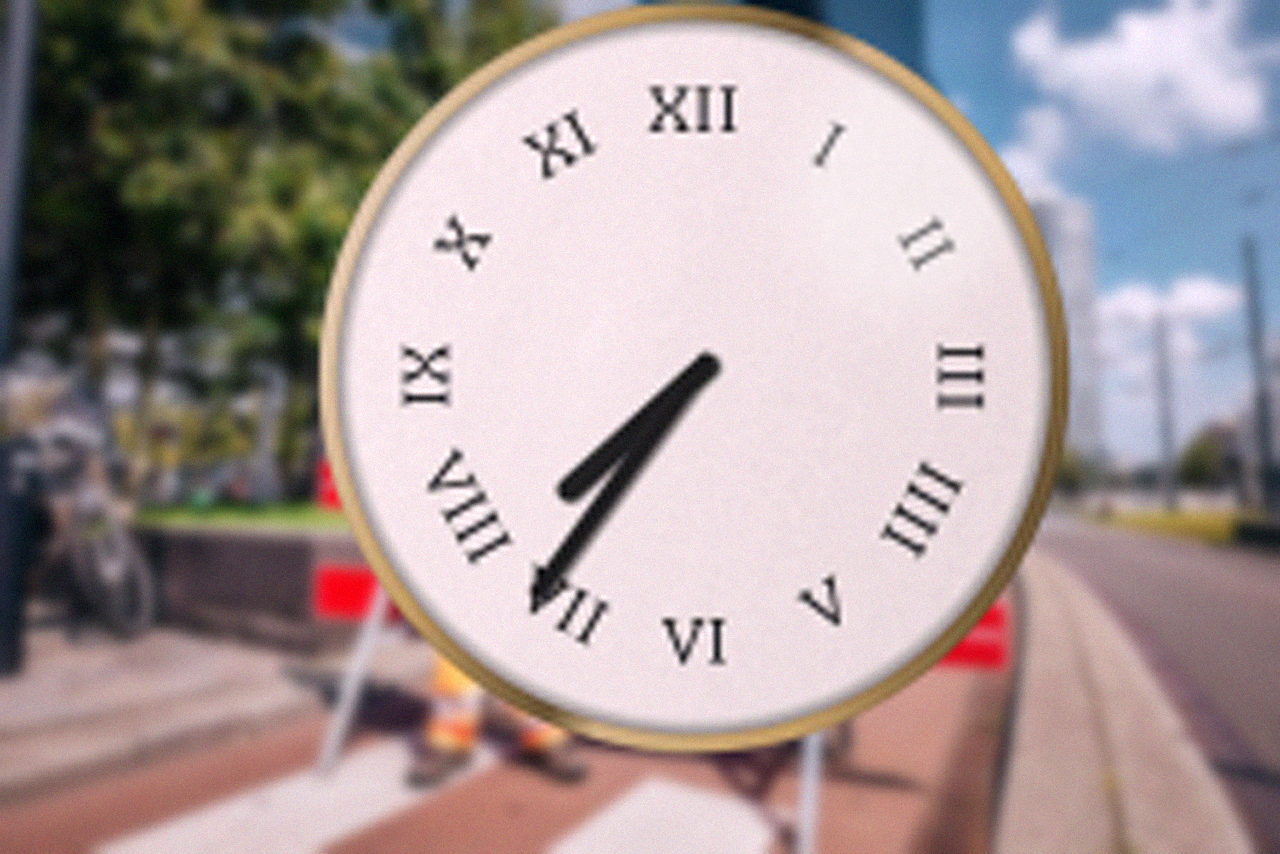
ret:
7.36
